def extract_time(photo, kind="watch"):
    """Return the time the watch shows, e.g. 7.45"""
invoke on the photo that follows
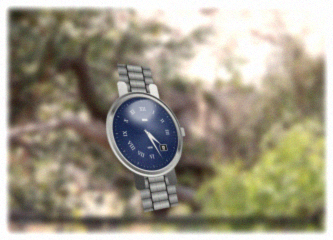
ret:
4.26
